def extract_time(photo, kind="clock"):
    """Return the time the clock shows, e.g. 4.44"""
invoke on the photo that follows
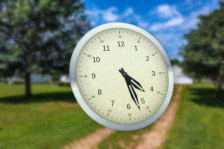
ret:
4.27
